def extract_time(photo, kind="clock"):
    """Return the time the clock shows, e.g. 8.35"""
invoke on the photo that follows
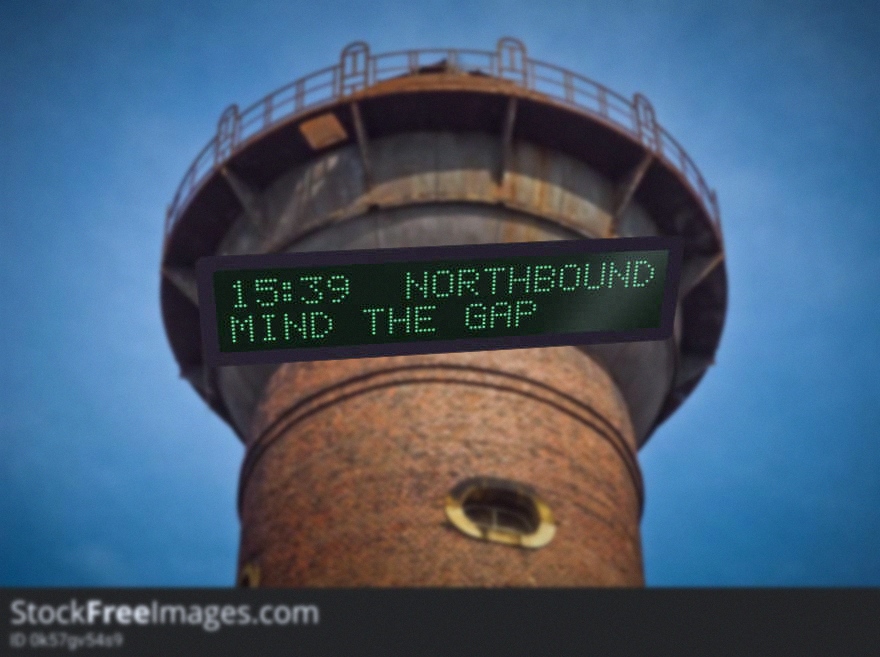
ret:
15.39
